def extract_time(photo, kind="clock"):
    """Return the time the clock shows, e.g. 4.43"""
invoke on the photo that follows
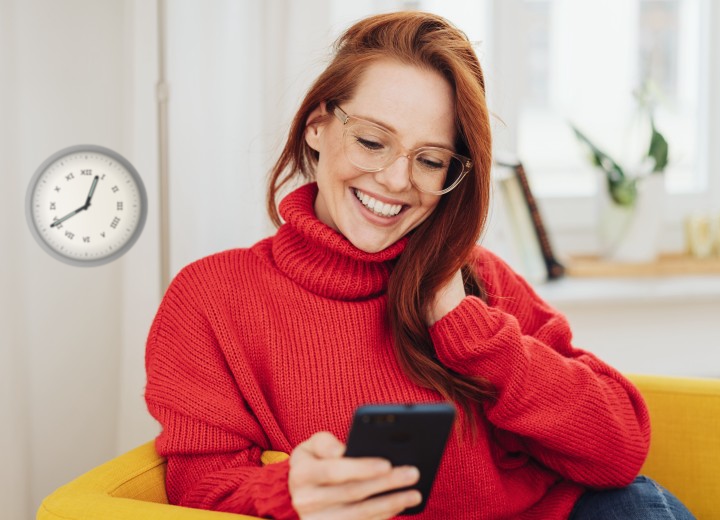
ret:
12.40
